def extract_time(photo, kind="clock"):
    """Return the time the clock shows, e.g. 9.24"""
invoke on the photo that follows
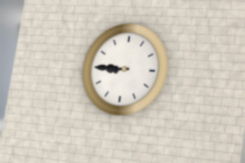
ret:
8.45
